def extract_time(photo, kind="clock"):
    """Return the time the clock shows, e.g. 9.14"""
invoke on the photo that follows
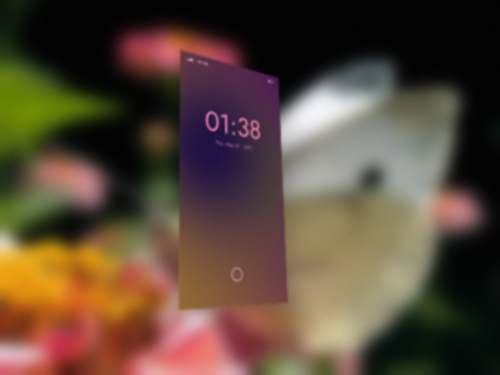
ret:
1.38
